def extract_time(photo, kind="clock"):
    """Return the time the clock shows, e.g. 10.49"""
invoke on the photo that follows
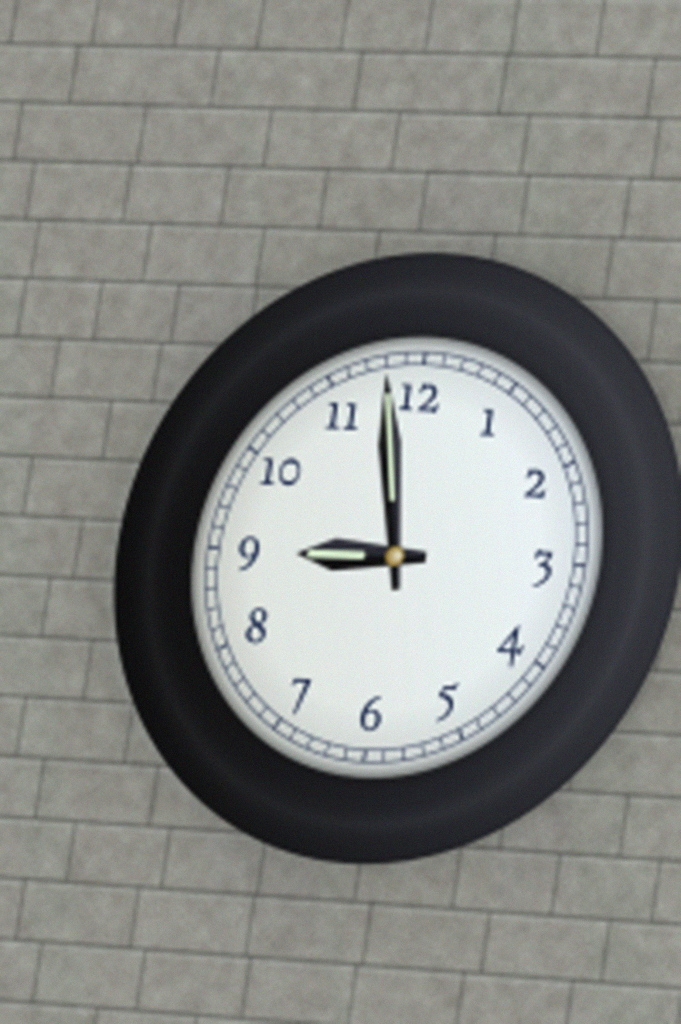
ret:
8.58
